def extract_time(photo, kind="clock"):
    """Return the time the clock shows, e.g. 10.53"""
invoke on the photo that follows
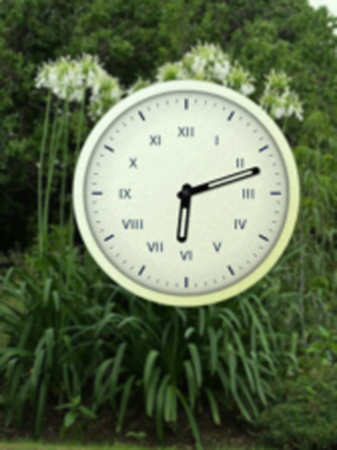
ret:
6.12
